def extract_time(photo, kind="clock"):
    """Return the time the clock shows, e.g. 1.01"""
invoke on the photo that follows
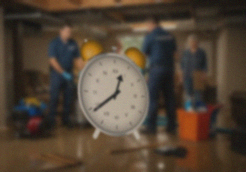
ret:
12.39
